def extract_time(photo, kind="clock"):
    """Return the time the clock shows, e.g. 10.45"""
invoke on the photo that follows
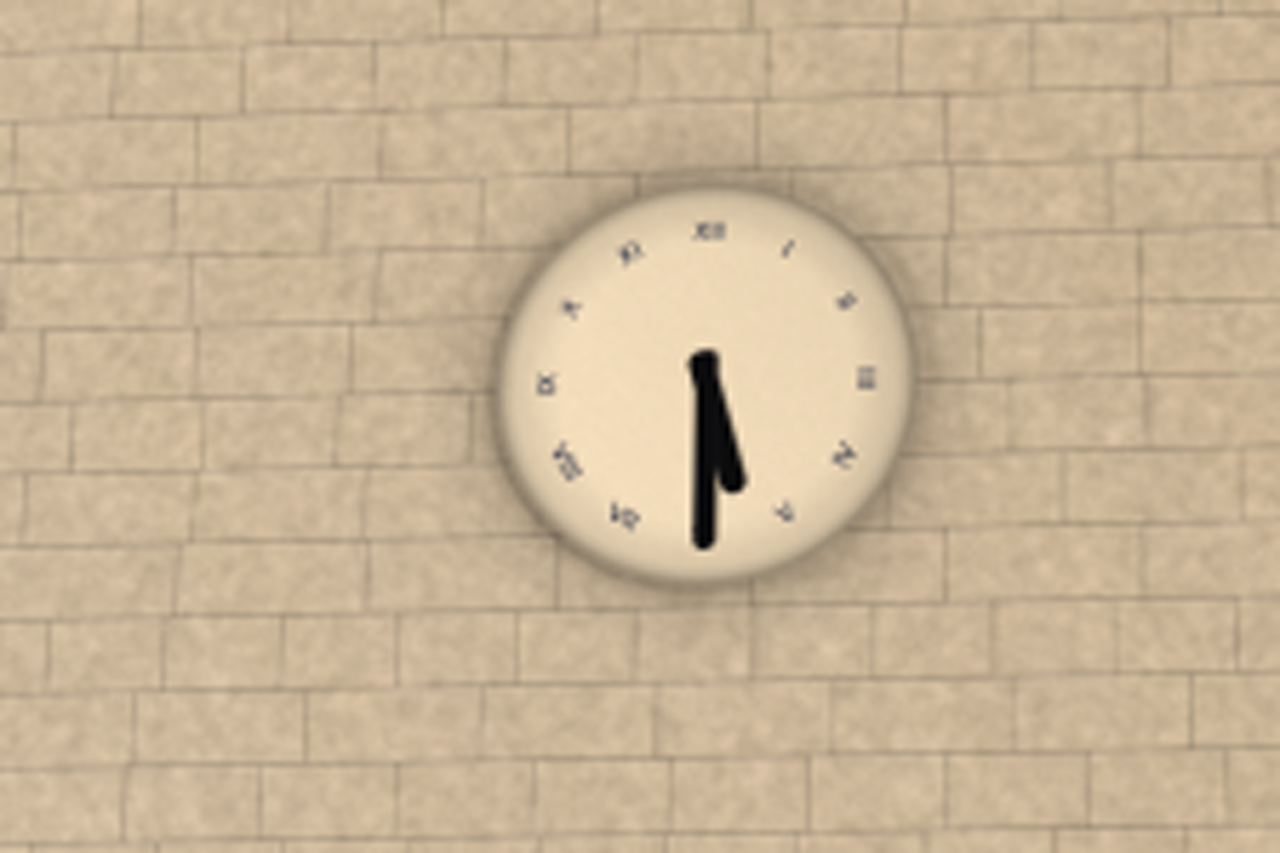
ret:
5.30
